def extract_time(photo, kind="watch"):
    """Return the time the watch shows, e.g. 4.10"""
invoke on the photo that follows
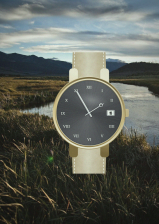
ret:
1.55
